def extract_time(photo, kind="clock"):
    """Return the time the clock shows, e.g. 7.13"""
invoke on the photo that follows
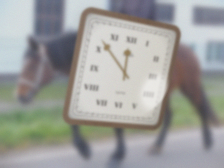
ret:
11.52
